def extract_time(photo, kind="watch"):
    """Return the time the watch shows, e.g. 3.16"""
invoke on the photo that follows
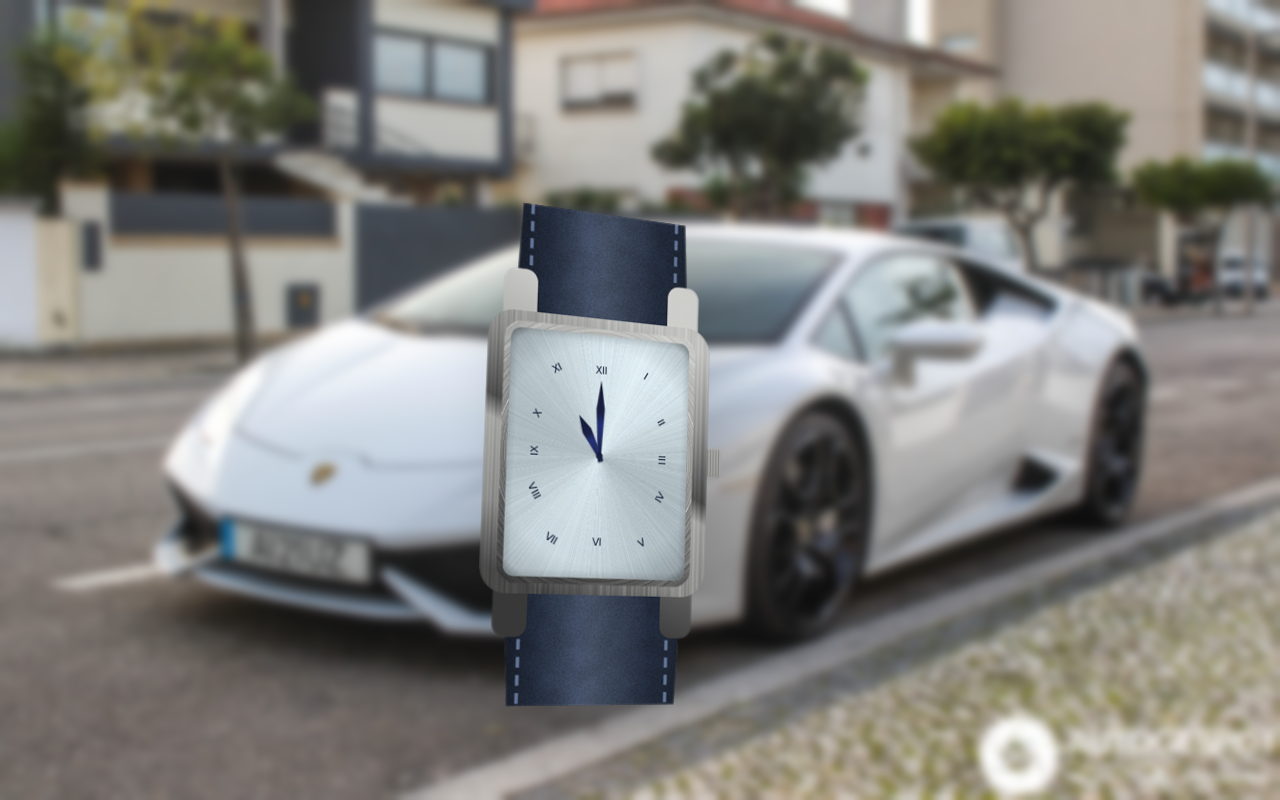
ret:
11.00
